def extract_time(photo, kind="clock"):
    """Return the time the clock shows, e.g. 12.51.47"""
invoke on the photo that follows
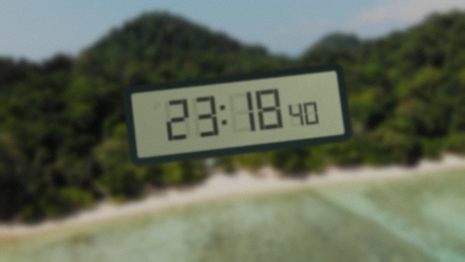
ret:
23.18.40
